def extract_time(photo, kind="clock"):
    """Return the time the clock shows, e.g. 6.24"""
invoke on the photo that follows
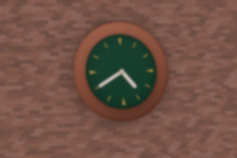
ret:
4.40
